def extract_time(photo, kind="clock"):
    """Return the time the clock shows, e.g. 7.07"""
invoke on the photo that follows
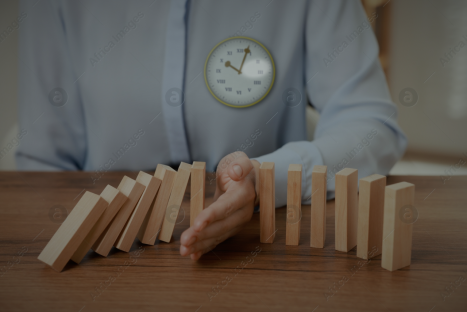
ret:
10.03
